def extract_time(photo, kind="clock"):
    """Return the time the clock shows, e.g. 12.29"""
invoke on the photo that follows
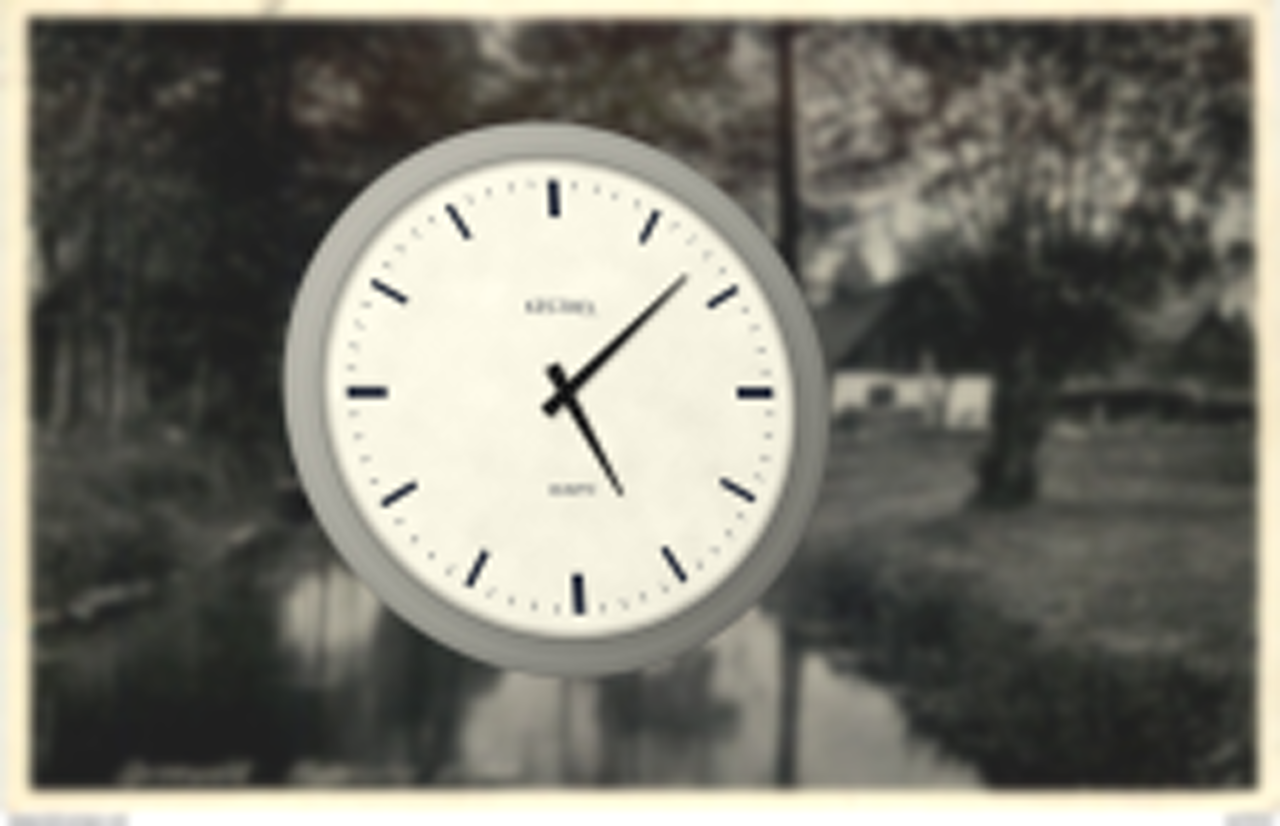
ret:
5.08
